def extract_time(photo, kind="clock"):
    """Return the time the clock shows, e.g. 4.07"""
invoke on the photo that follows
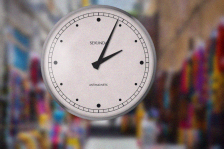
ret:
2.04
